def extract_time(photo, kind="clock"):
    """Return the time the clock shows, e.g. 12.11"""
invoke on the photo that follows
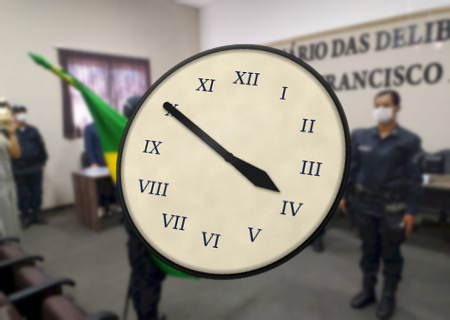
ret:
3.50
